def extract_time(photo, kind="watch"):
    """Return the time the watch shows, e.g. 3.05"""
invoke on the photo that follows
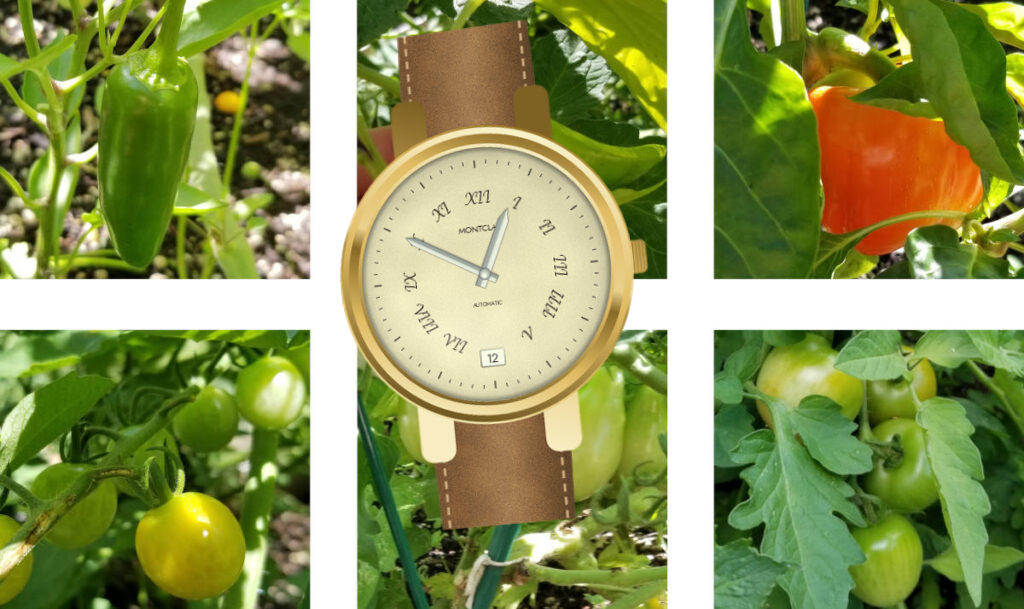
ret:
12.50
